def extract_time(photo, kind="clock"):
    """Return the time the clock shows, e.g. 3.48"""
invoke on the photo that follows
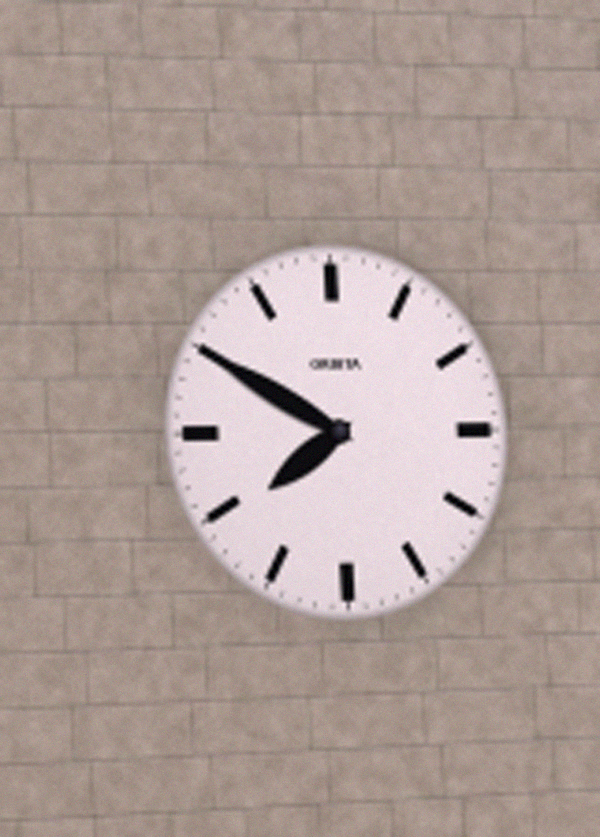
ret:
7.50
